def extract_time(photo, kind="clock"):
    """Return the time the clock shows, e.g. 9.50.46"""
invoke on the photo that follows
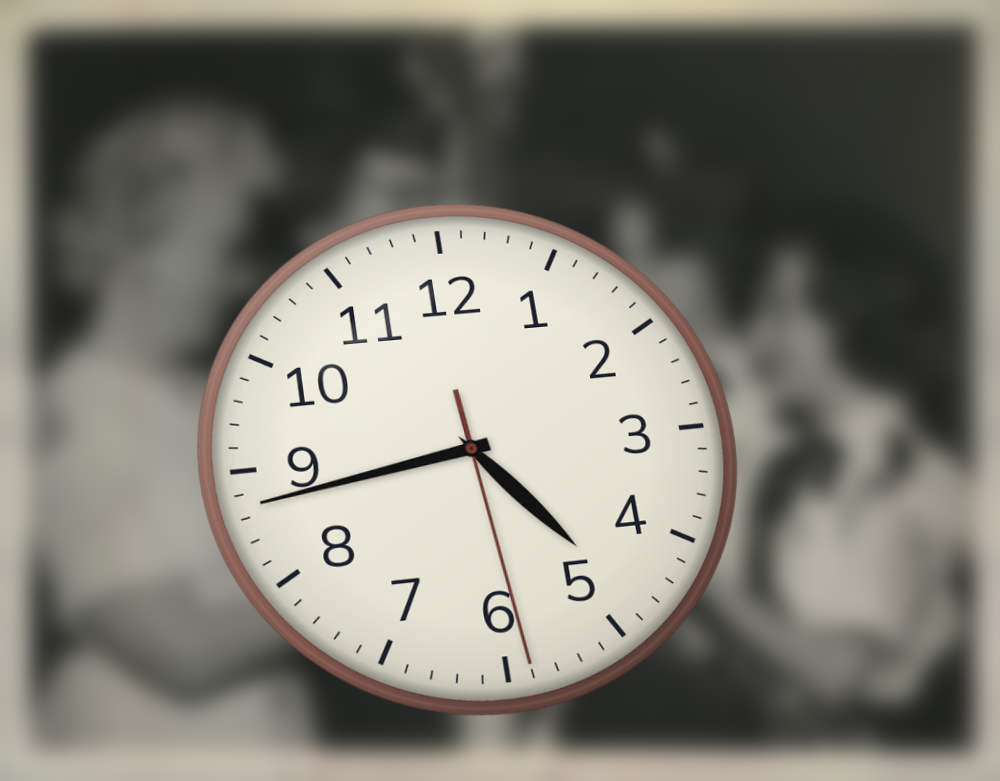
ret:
4.43.29
